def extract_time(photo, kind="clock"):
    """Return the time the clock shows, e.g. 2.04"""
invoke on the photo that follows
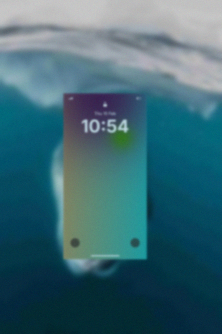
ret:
10.54
